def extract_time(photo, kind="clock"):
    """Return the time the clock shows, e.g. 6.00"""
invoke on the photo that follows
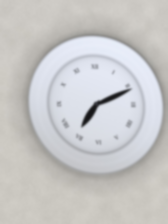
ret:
7.11
